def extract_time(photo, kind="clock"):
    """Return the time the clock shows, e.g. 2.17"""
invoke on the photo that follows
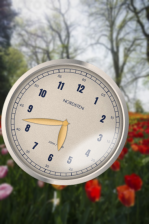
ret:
5.42
